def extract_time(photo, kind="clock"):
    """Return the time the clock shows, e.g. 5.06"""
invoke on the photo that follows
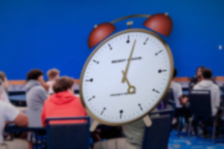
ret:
5.02
